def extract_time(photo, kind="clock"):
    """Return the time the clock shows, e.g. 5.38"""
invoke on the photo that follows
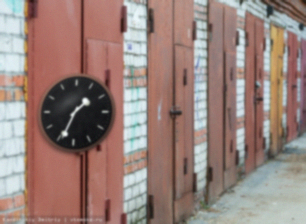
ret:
1.34
